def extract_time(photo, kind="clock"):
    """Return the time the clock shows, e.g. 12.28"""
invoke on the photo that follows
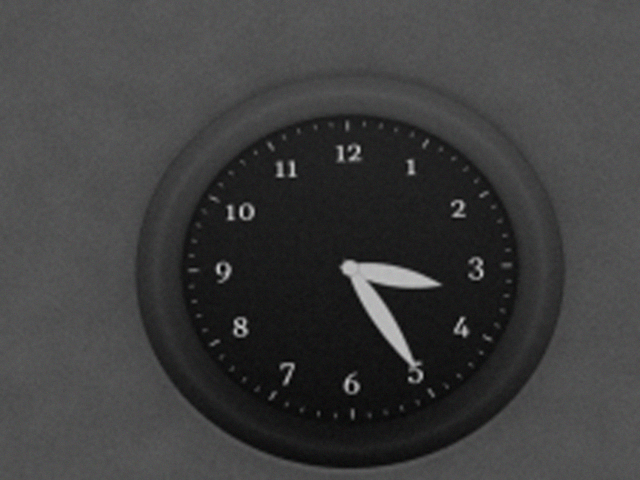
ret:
3.25
